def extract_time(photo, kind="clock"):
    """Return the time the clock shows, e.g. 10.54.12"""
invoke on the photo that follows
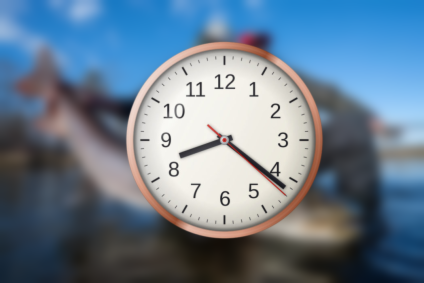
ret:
8.21.22
